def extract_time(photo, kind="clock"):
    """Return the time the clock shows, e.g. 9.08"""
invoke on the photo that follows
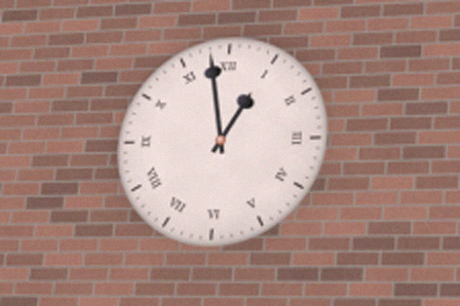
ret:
12.58
